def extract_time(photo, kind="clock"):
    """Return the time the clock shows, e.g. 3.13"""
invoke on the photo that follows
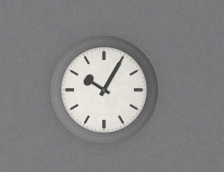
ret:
10.05
